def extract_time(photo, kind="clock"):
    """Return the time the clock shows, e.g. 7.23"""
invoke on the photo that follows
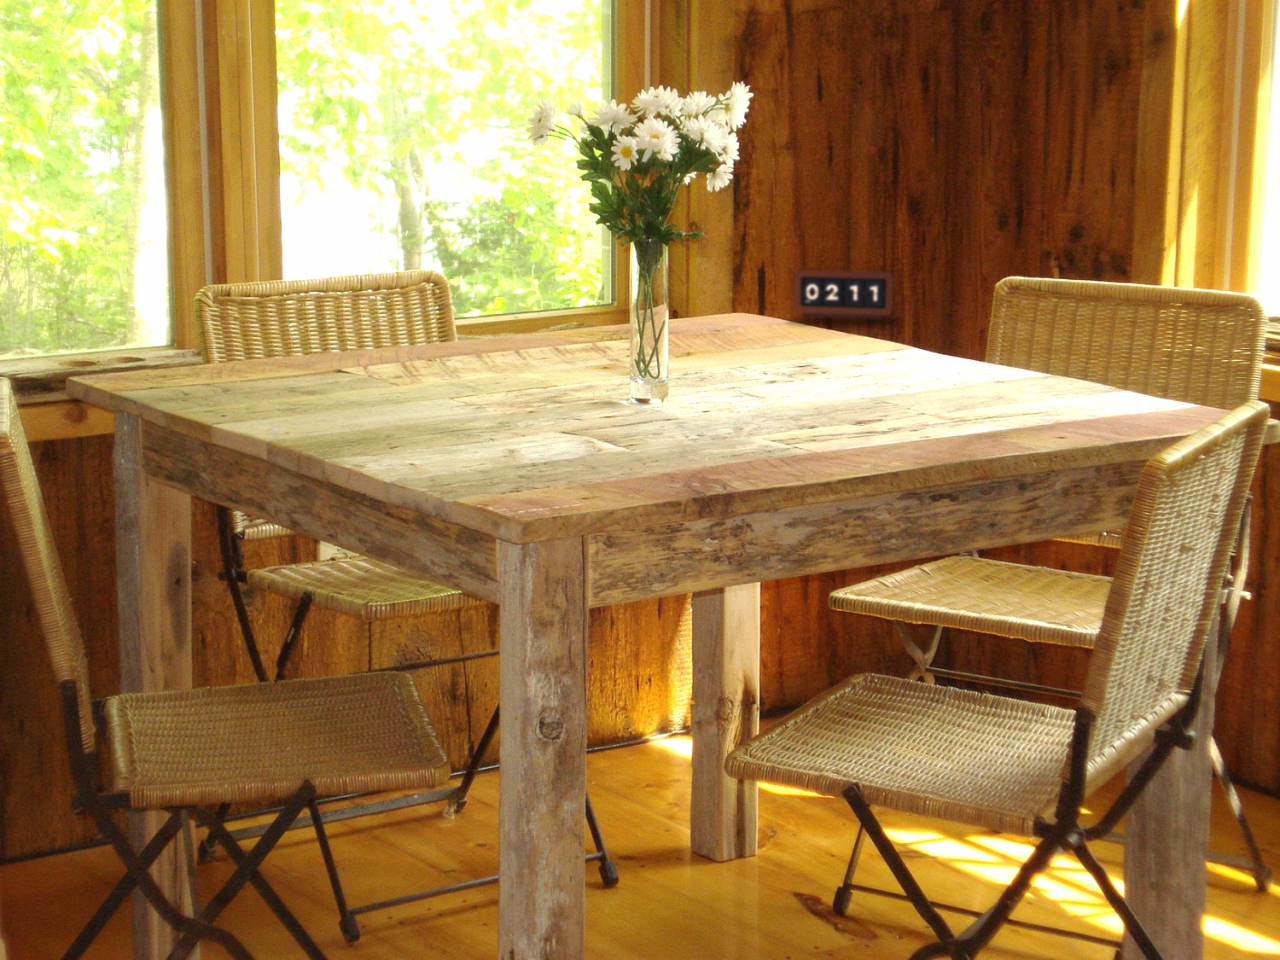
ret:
2.11
